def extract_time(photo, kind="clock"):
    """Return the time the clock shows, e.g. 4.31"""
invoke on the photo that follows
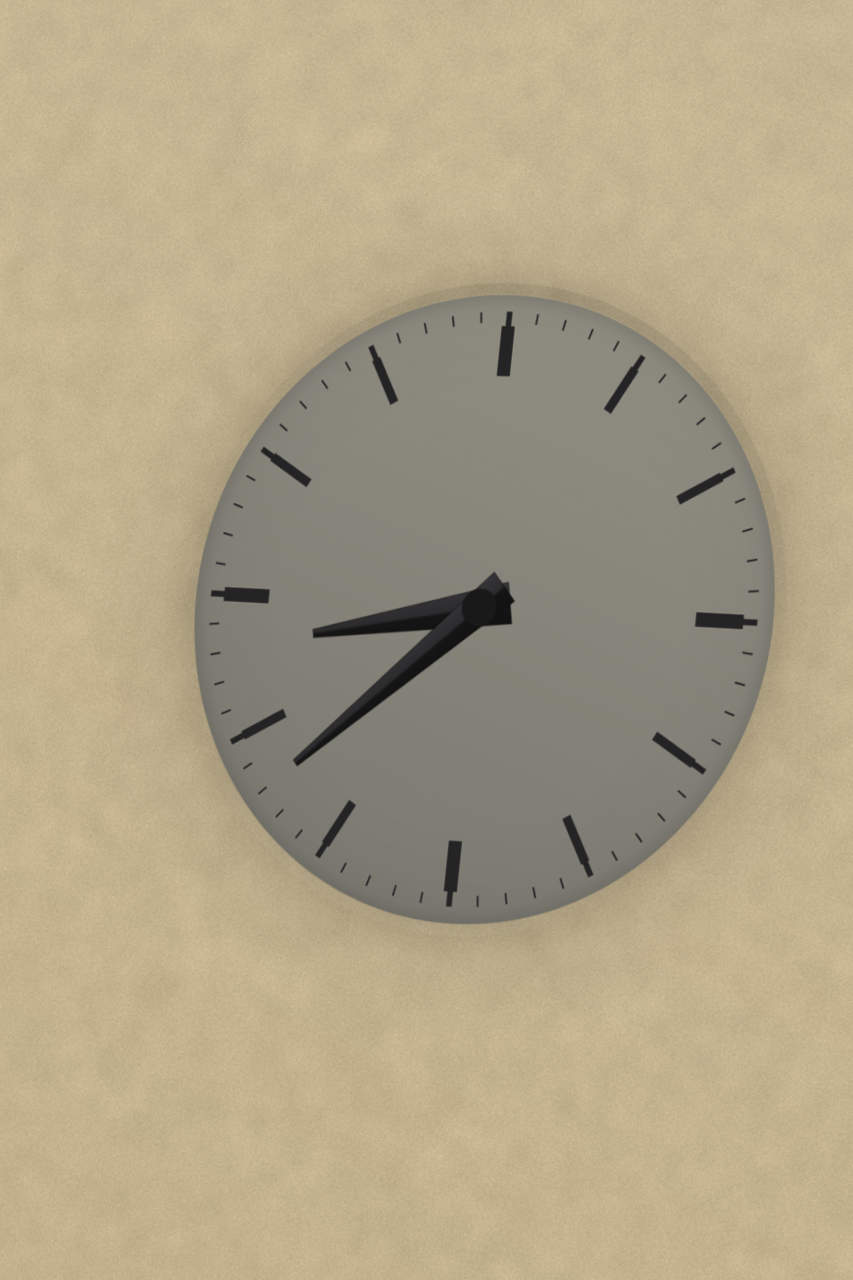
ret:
8.38
